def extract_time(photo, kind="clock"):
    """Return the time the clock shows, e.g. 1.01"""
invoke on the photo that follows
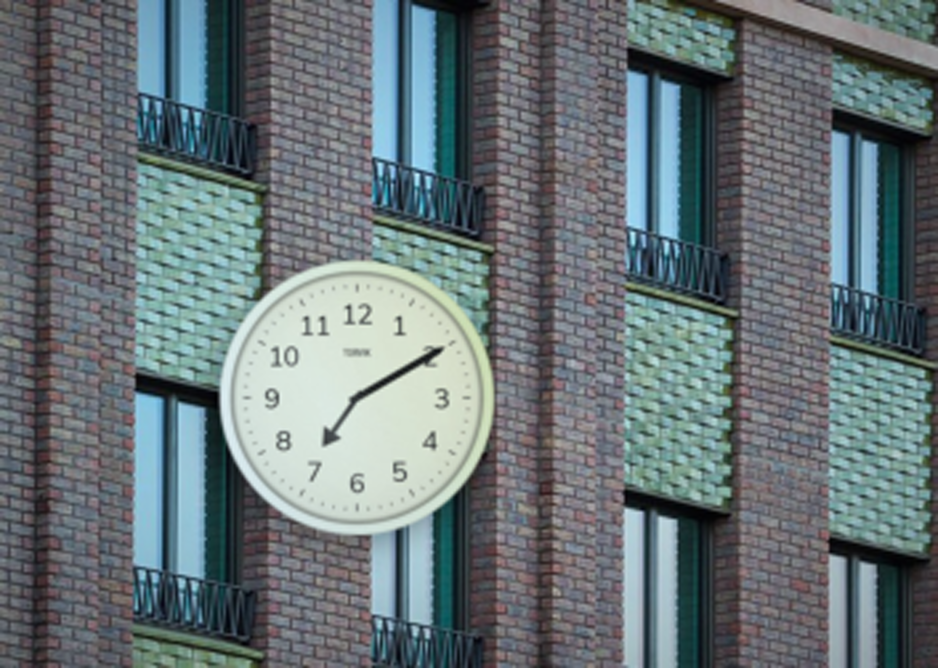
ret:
7.10
